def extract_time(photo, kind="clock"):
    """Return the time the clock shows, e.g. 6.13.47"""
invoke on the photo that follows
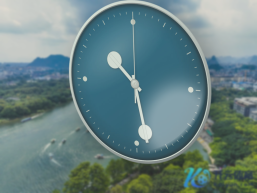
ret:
10.28.00
